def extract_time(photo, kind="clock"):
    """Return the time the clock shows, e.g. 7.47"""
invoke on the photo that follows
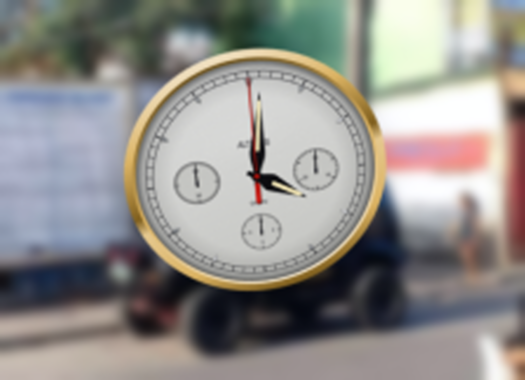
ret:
4.01
